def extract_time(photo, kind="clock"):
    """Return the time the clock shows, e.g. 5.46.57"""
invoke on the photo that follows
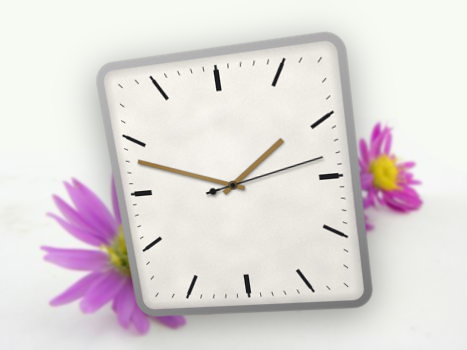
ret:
1.48.13
